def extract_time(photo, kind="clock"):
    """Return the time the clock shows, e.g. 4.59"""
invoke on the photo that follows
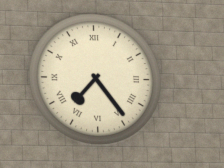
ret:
7.24
